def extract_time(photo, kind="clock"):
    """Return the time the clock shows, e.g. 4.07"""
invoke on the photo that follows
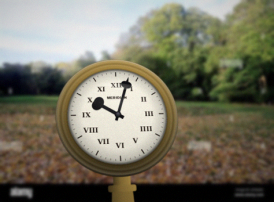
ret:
10.03
